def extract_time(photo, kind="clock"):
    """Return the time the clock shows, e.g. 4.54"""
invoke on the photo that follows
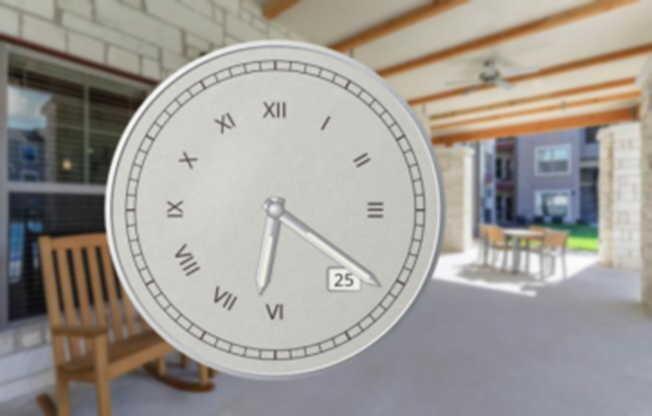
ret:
6.21
